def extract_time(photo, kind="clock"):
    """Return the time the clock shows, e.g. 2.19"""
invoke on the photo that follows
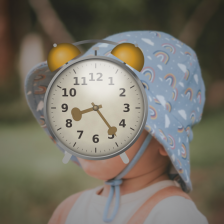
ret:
8.24
